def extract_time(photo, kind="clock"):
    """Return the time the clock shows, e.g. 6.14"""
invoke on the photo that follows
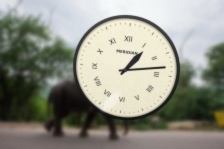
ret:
1.13
